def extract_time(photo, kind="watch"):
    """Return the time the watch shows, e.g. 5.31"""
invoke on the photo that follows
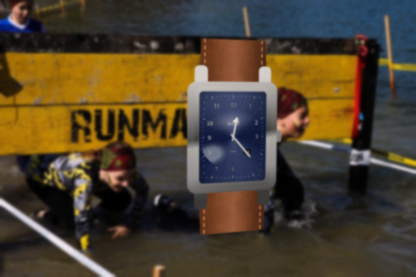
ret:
12.23
